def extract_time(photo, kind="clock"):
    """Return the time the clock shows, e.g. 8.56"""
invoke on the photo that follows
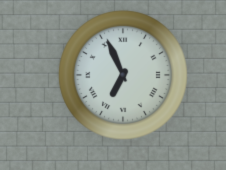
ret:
6.56
